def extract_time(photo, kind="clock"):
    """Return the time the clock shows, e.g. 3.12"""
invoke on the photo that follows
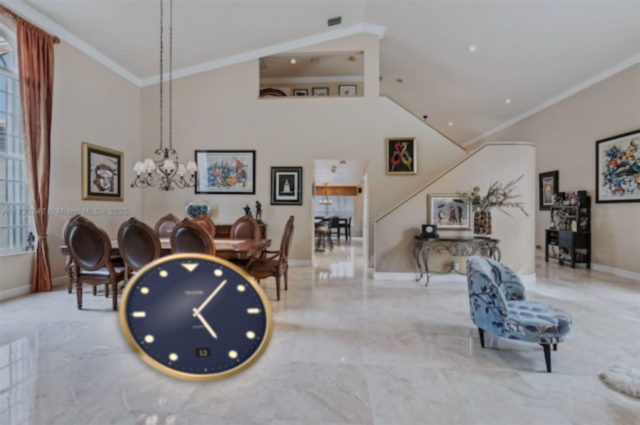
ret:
5.07
